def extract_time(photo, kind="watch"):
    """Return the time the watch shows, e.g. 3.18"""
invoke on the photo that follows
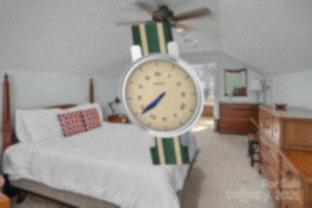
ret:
7.39
